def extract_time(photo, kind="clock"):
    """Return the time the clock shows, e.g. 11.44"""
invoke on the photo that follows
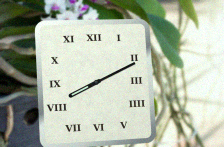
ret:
8.11
